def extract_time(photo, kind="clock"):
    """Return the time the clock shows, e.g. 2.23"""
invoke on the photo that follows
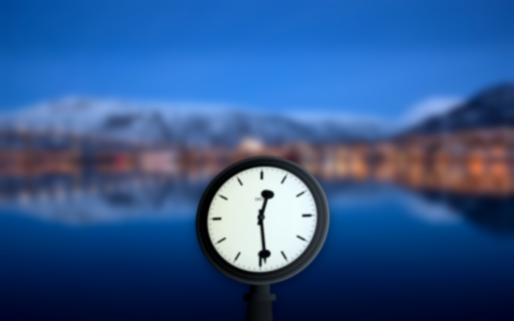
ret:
12.29
